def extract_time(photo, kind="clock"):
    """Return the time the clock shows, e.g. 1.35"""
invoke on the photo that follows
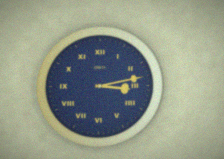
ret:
3.13
